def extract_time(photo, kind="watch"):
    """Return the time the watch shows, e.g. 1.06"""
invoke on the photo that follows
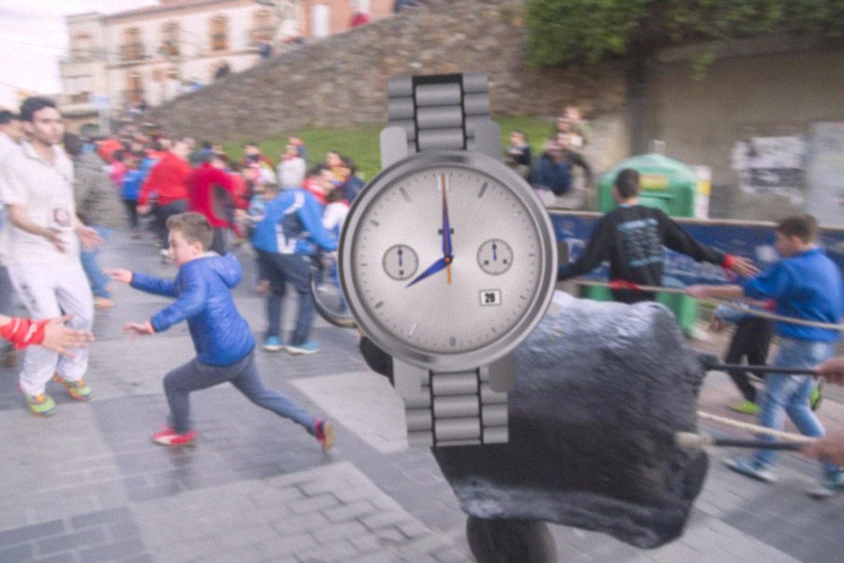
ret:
8.00
